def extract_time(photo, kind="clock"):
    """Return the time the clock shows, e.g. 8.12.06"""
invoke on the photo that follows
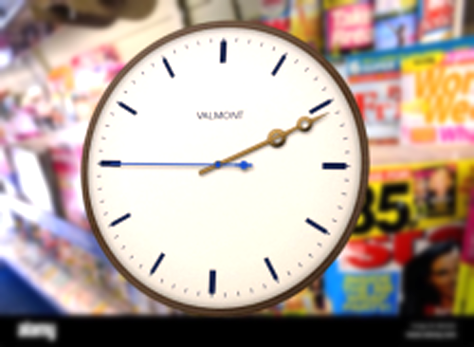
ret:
2.10.45
